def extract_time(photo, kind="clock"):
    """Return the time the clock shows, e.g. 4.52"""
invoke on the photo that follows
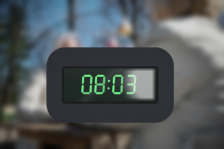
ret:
8.03
